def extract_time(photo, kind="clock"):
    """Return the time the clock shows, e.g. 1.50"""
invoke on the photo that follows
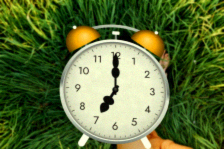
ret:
7.00
